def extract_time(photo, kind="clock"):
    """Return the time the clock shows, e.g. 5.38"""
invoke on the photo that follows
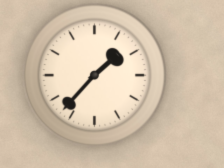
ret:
1.37
